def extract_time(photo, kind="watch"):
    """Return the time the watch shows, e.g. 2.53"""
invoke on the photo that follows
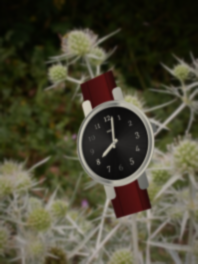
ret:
8.02
